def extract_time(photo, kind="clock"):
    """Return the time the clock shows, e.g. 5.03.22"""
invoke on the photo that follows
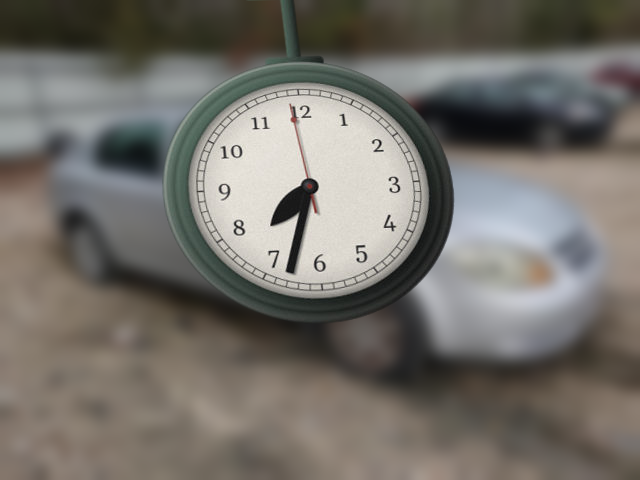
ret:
7.32.59
